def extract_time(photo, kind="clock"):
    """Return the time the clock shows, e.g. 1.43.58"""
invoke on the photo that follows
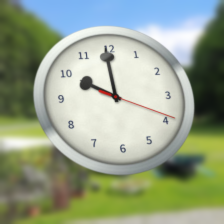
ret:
9.59.19
